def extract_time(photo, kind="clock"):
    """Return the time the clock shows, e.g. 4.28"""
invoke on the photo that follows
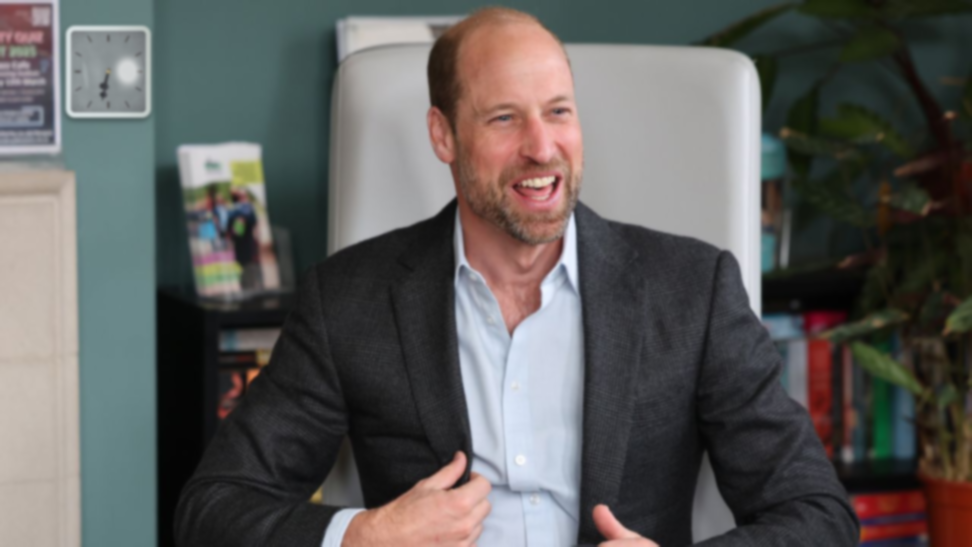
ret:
6.32
